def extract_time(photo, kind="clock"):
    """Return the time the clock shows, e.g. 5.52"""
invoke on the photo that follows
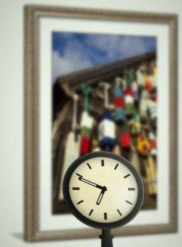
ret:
6.49
